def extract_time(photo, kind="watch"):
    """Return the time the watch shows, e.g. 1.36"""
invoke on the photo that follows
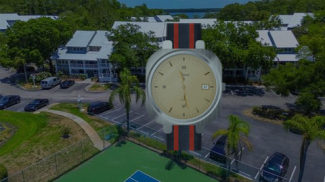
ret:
11.28
